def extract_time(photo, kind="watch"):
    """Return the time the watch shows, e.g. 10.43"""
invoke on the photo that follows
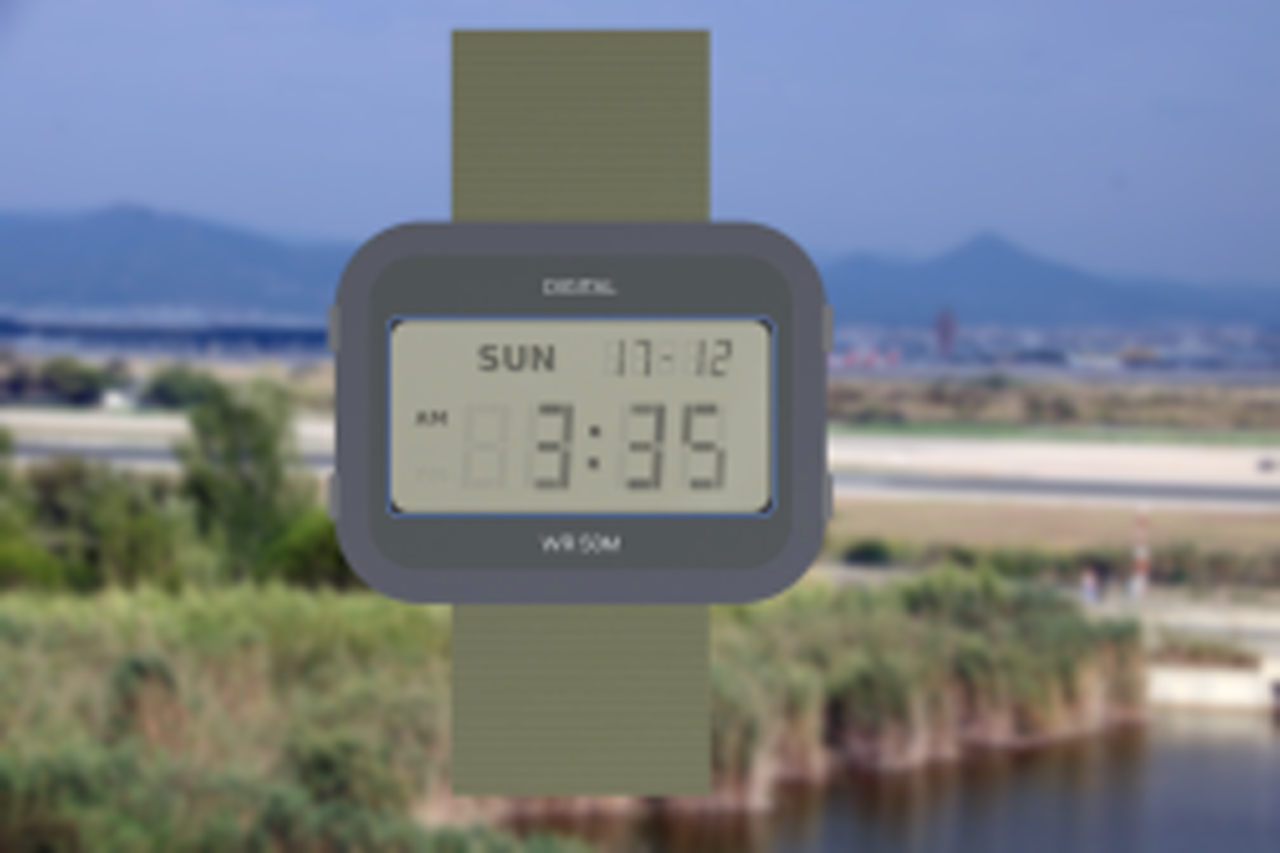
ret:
3.35
